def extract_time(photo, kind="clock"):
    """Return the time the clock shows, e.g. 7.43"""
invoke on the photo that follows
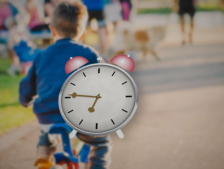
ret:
6.46
